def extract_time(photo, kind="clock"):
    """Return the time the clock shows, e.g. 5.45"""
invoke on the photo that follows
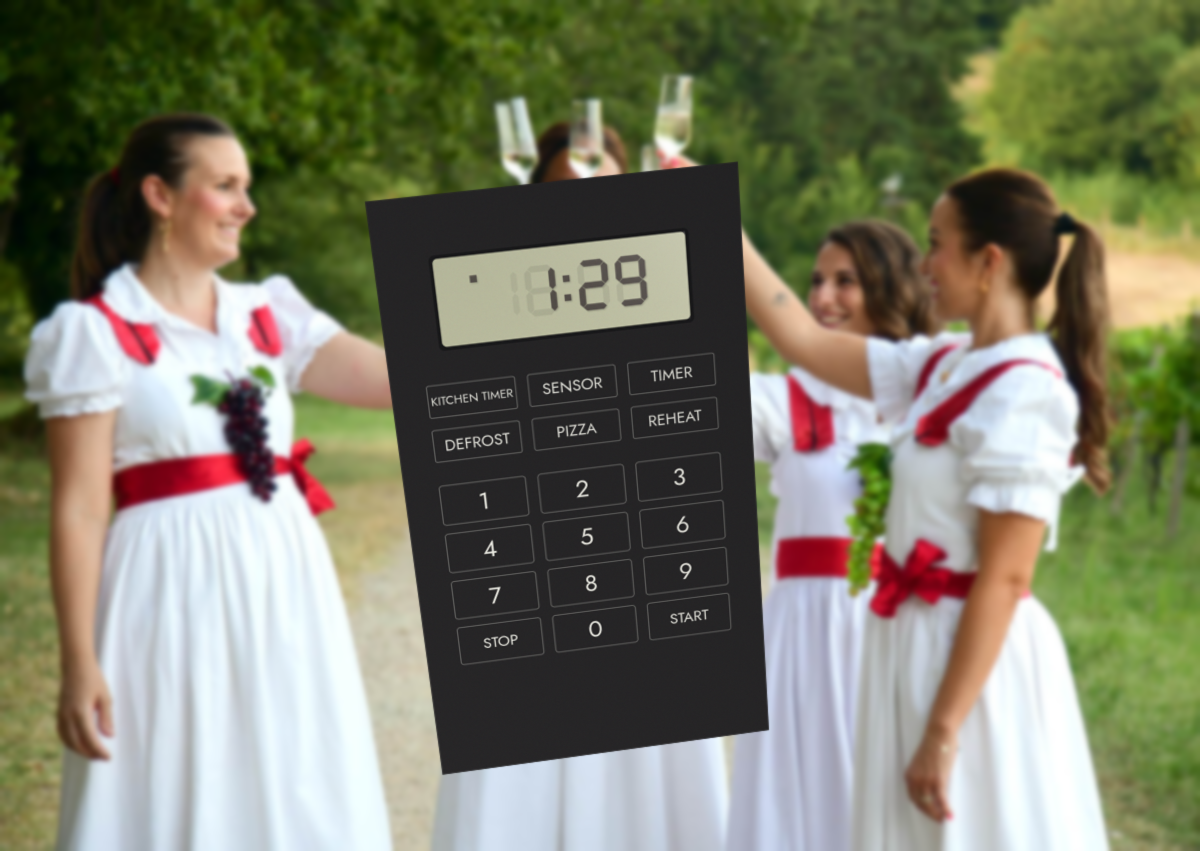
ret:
1.29
